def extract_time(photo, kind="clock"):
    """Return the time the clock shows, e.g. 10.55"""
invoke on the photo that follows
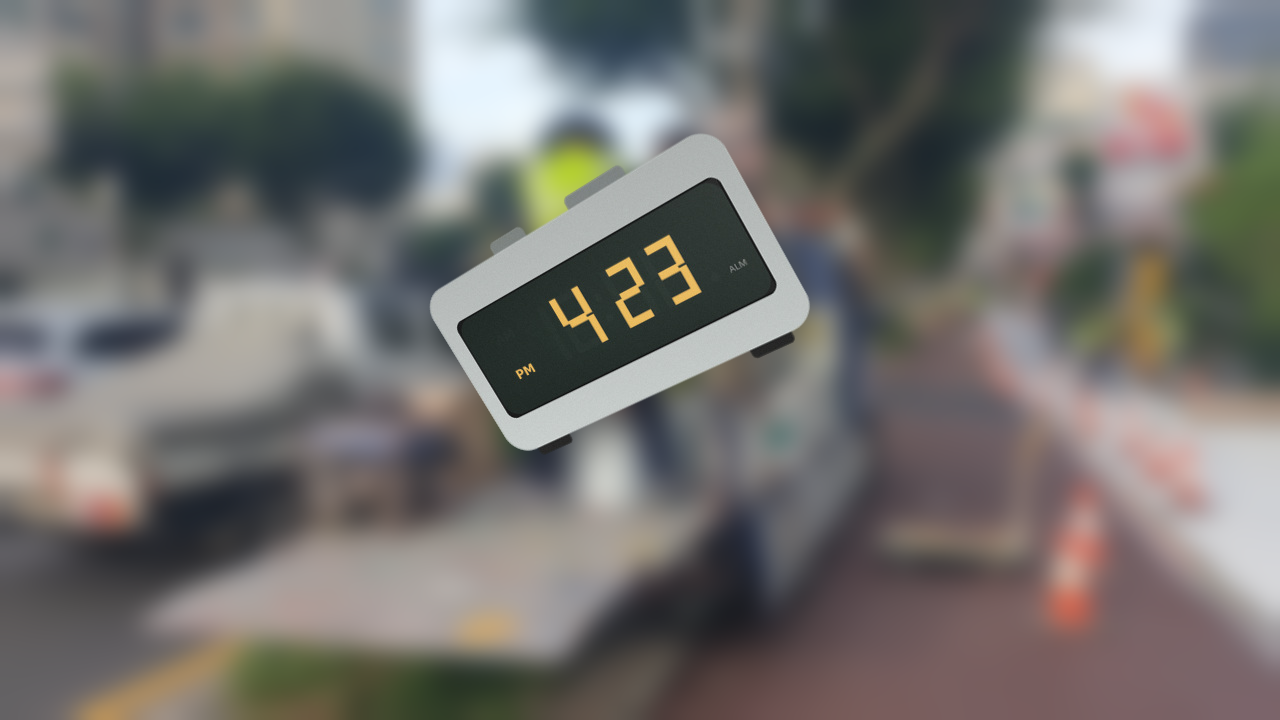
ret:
4.23
